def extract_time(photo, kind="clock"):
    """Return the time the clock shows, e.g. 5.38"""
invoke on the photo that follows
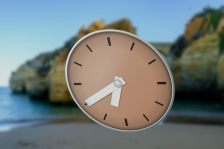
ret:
6.40
